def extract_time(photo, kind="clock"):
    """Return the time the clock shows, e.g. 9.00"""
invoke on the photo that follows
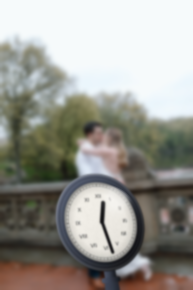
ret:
12.28
